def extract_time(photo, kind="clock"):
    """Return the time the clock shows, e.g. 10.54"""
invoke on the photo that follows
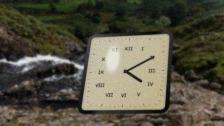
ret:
4.10
